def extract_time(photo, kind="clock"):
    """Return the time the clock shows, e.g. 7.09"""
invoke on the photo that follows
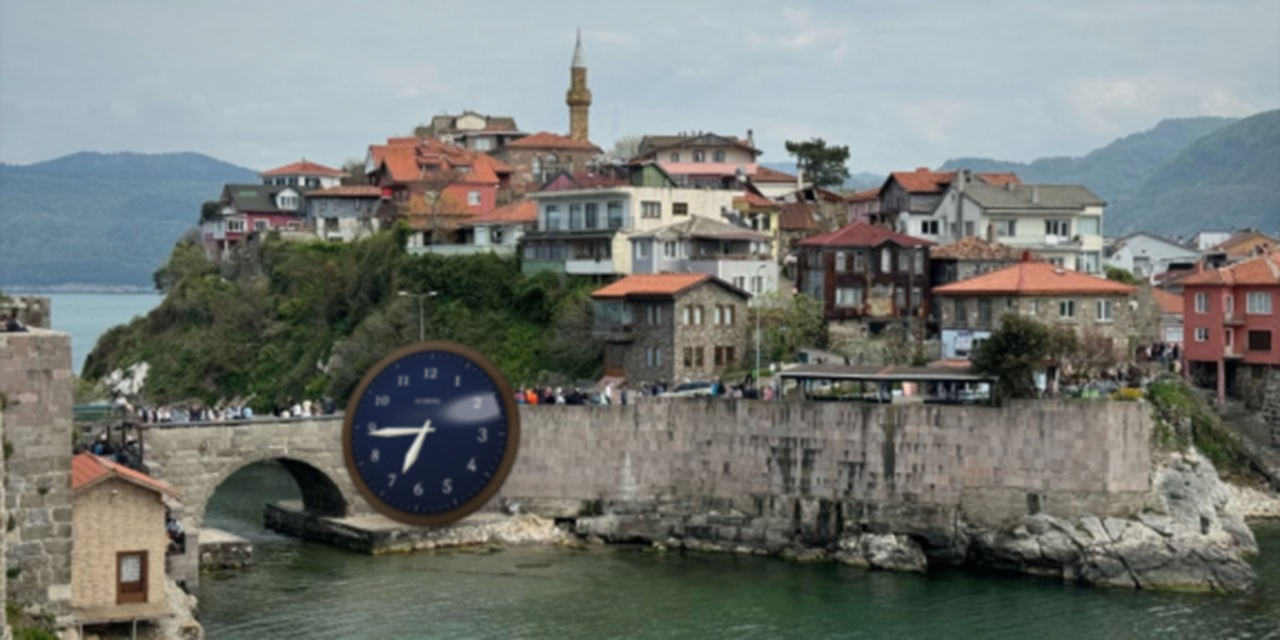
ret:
6.44
